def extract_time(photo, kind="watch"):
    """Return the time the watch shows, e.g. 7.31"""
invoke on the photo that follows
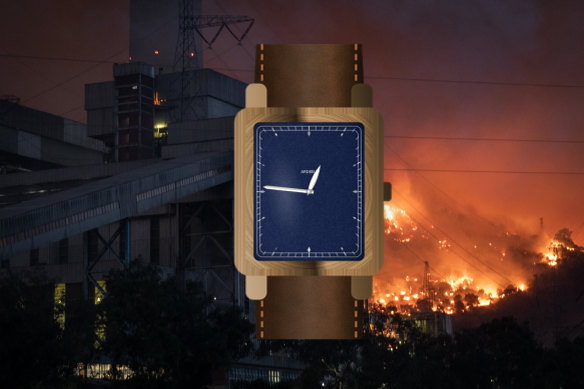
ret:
12.46
